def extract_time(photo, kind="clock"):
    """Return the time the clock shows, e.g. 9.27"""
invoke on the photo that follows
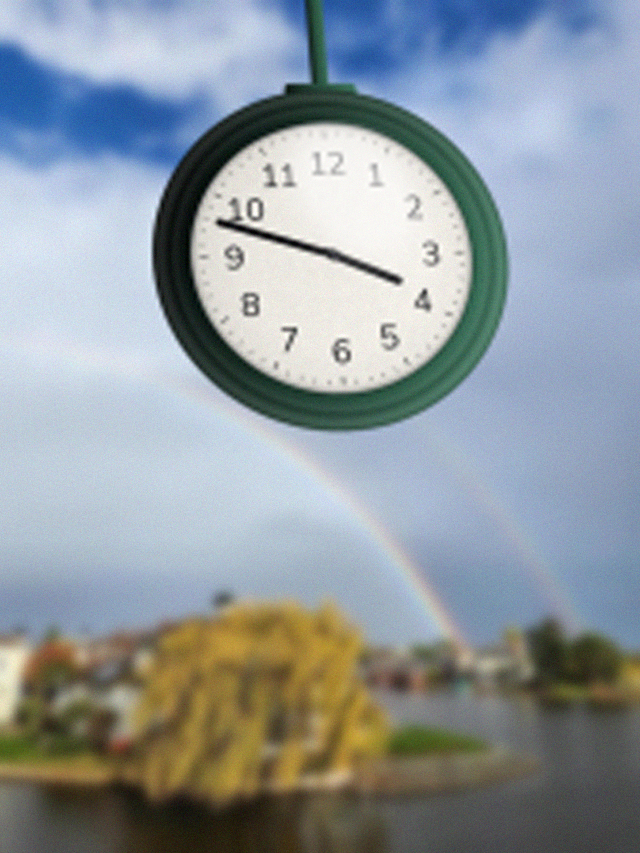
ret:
3.48
